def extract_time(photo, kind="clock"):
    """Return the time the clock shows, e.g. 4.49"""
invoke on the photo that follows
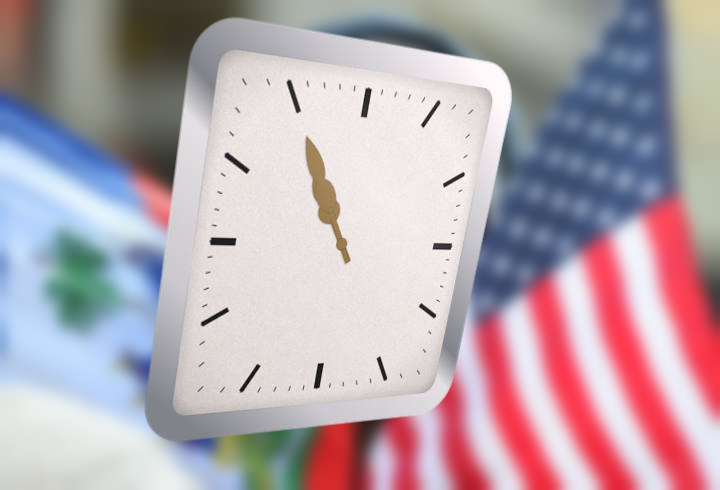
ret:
10.55
